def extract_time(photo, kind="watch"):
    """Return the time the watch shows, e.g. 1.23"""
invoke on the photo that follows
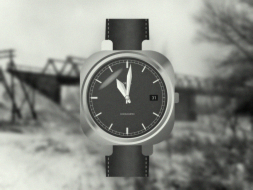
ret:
11.01
